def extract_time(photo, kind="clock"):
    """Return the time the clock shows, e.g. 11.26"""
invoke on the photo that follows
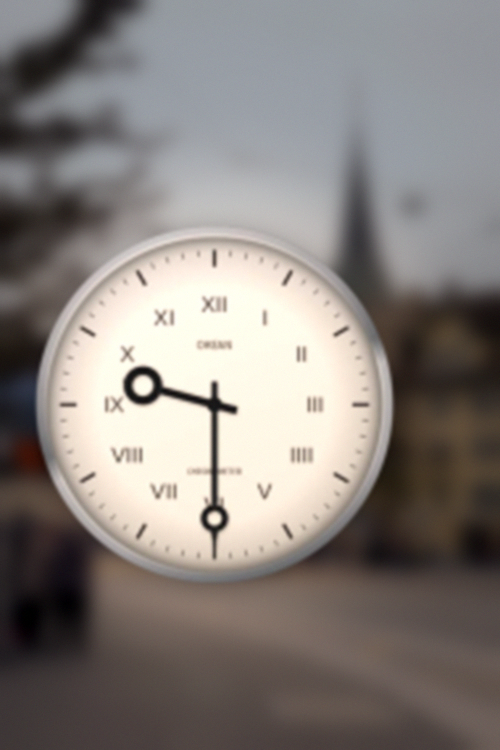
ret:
9.30
